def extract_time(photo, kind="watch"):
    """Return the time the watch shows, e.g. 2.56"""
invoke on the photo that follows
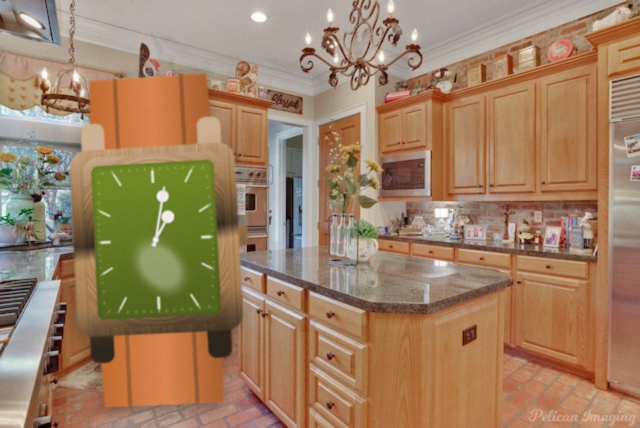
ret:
1.02
